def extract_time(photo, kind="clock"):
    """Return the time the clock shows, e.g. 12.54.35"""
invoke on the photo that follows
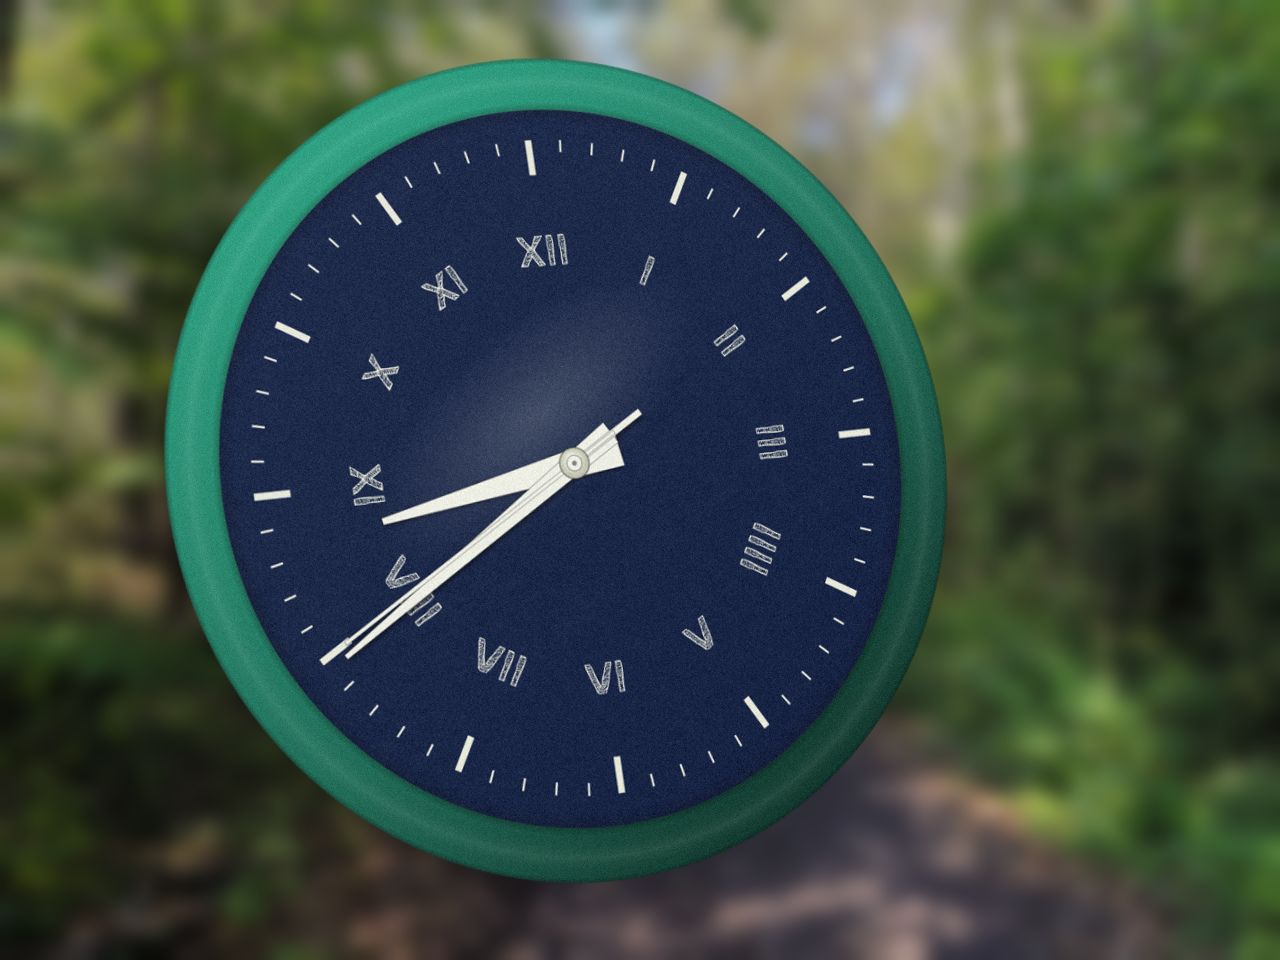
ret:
8.39.40
